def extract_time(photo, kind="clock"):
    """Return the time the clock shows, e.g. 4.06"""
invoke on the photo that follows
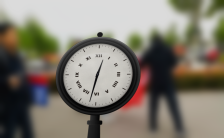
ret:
12.32
